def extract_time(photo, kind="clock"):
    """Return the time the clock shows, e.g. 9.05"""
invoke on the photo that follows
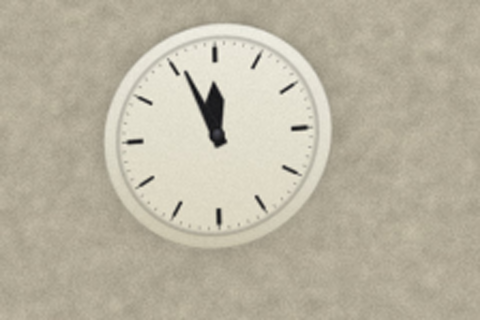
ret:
11.56
